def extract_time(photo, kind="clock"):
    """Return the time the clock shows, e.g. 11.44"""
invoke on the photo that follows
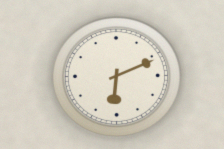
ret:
6.11
